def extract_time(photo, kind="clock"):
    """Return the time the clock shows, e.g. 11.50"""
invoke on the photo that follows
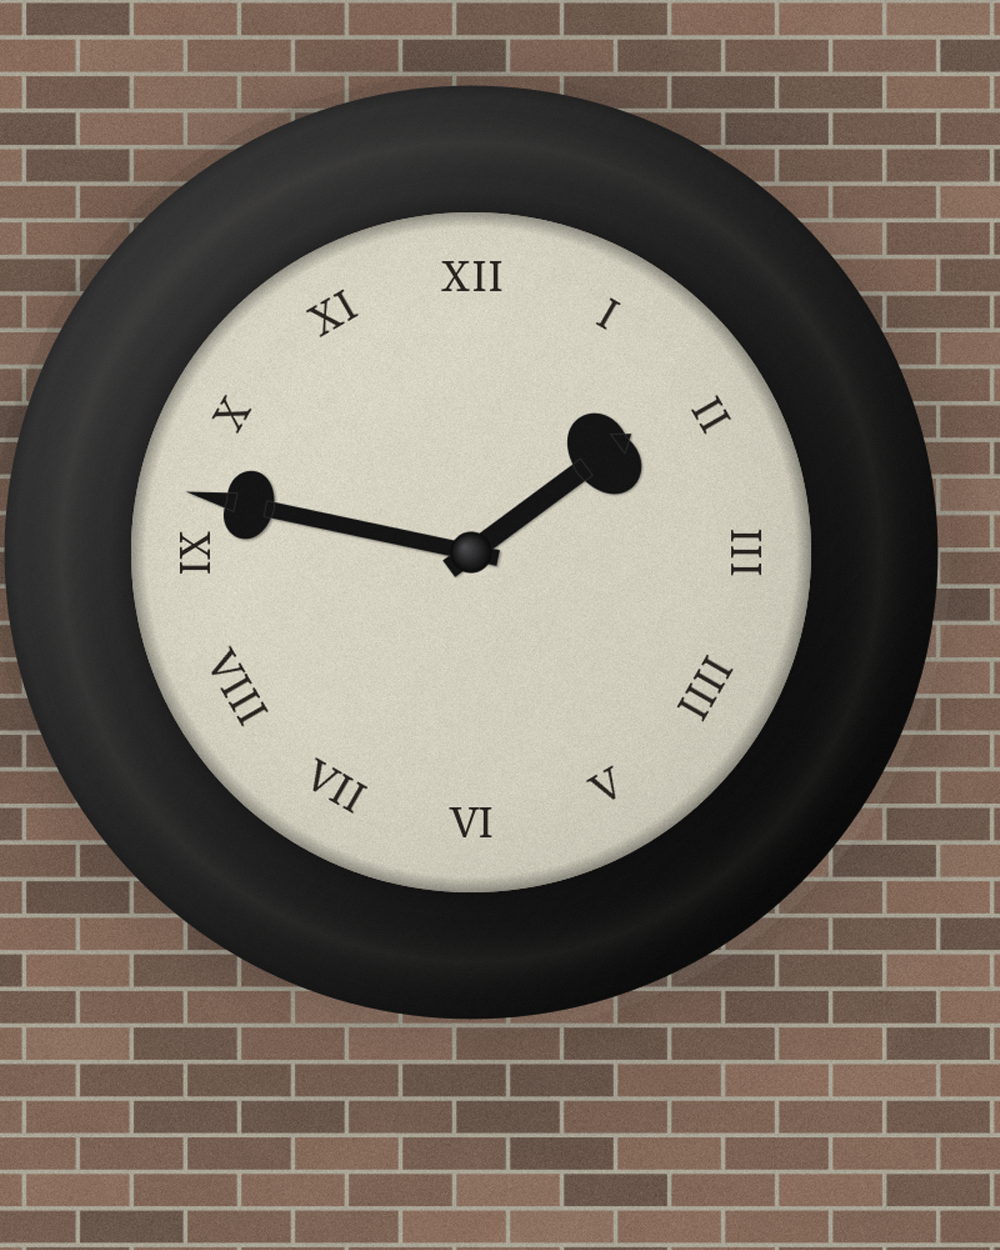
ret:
1.47
